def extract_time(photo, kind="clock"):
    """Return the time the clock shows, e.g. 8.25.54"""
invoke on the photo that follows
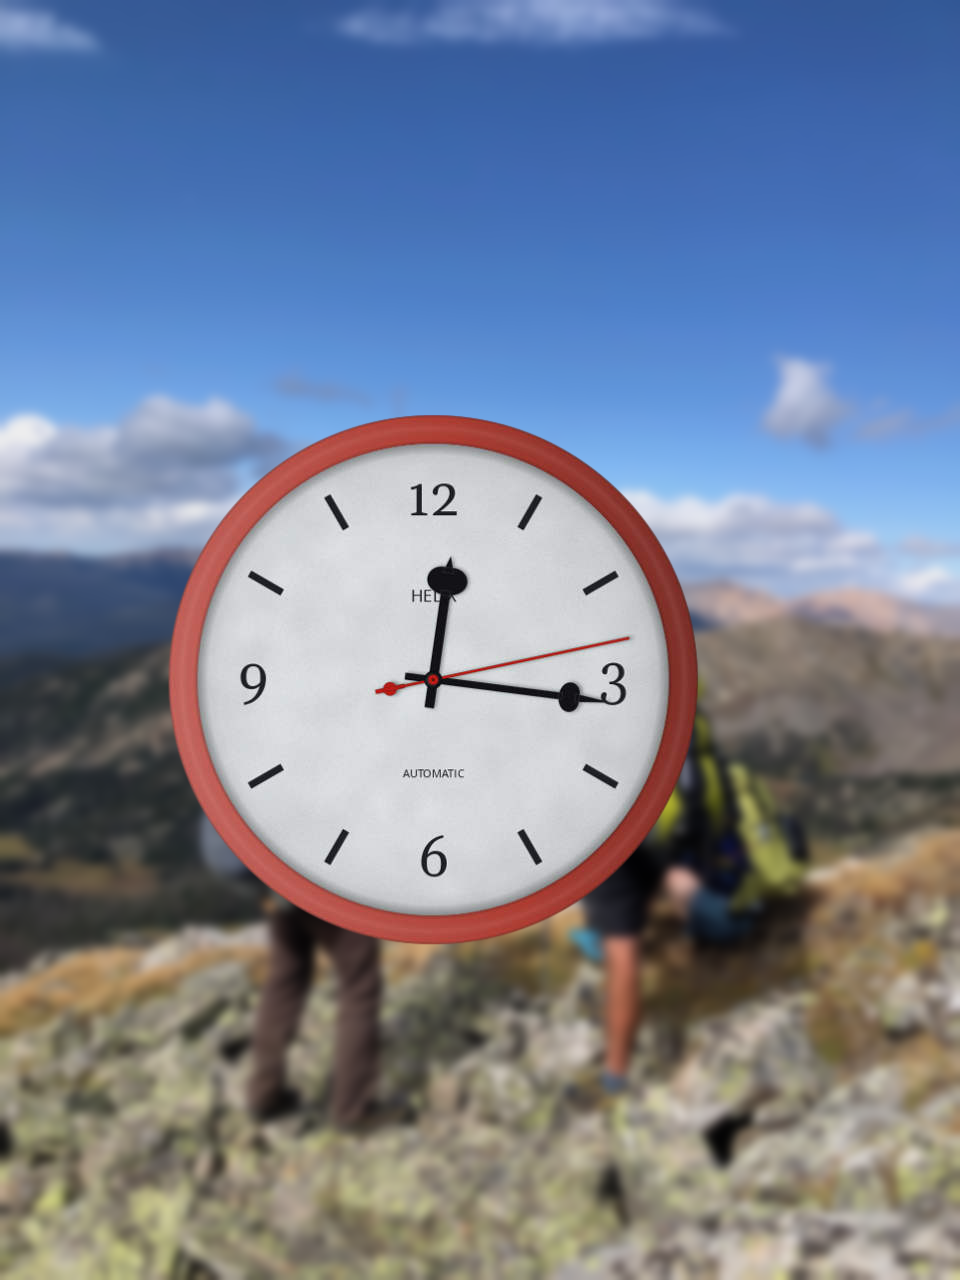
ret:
12.16.13
